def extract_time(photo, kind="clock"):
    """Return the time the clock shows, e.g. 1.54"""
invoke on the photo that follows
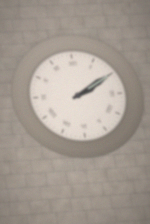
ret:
2.10
